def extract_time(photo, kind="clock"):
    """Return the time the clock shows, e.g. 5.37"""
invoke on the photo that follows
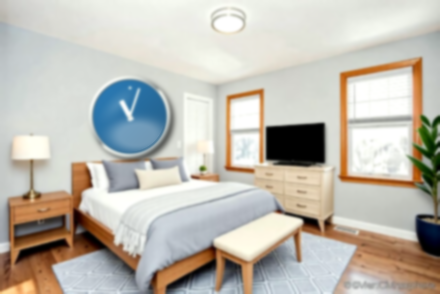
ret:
11.03
